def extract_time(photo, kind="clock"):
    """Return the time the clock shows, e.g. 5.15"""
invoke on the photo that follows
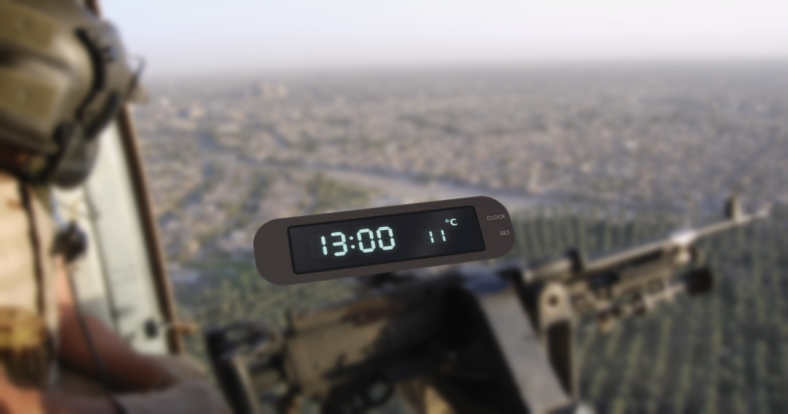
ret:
13.00
